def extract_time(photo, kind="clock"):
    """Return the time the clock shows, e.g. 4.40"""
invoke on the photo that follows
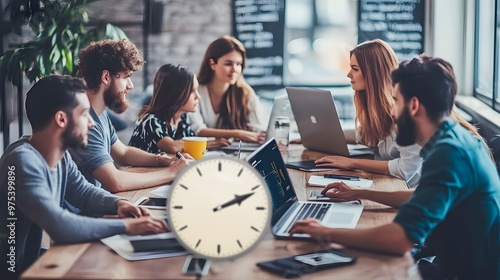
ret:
2.11
